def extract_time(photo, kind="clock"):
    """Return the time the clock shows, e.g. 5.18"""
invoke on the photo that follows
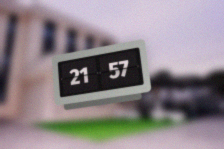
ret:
21.57
